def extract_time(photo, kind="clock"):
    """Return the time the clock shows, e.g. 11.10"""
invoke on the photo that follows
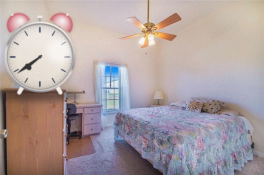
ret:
7.39
